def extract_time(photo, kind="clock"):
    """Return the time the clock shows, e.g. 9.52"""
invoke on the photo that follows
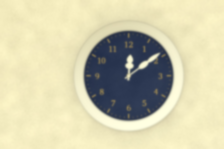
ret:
12.09
